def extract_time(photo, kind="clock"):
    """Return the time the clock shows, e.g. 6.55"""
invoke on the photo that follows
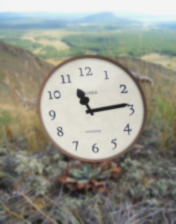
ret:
11.14
